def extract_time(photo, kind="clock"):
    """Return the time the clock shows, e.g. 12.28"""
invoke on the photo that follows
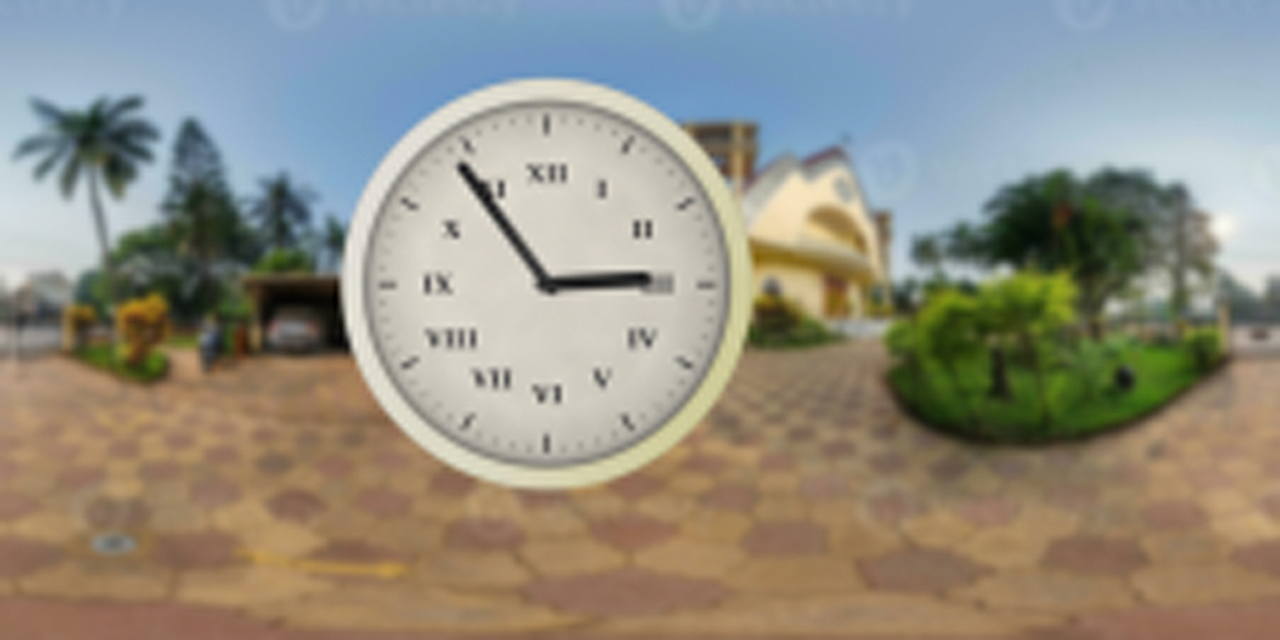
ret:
2.54
